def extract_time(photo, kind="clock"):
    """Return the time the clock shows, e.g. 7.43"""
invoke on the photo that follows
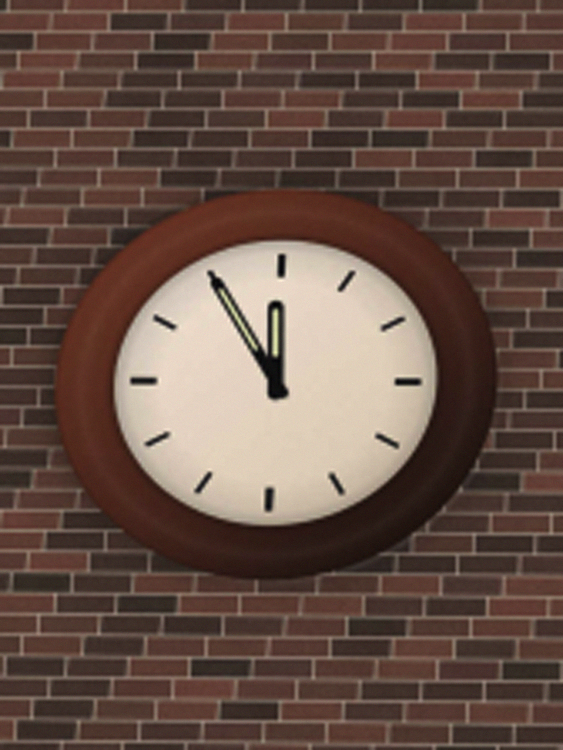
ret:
11.55
